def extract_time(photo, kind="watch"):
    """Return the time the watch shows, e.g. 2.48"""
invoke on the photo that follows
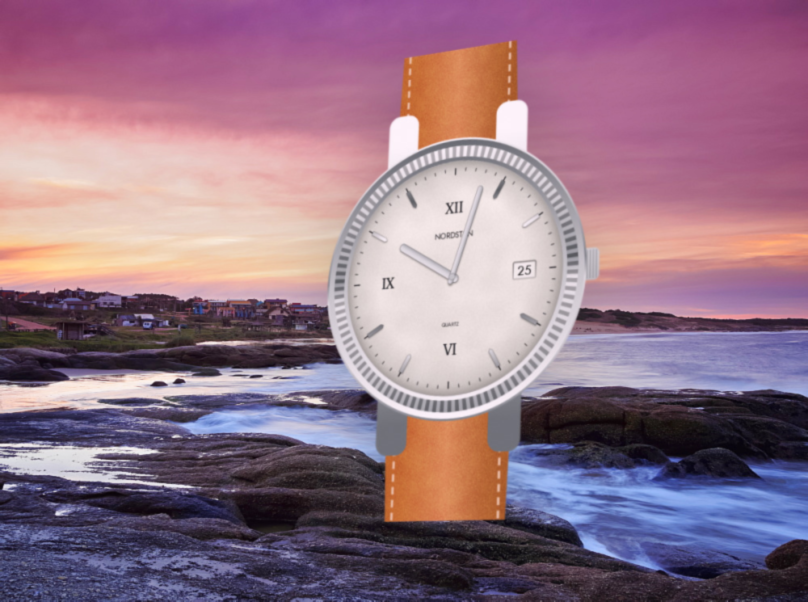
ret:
10.03
